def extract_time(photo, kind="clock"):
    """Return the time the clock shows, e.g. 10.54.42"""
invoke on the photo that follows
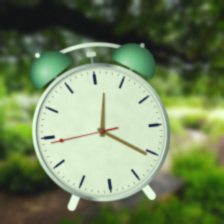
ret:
12.20.44
